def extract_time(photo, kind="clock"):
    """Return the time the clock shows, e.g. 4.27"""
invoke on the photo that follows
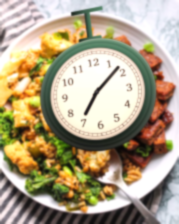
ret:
7.08
